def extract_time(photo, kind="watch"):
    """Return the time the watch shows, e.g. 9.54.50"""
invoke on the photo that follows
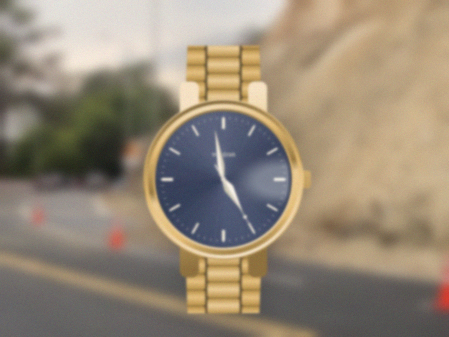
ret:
4.58.25
